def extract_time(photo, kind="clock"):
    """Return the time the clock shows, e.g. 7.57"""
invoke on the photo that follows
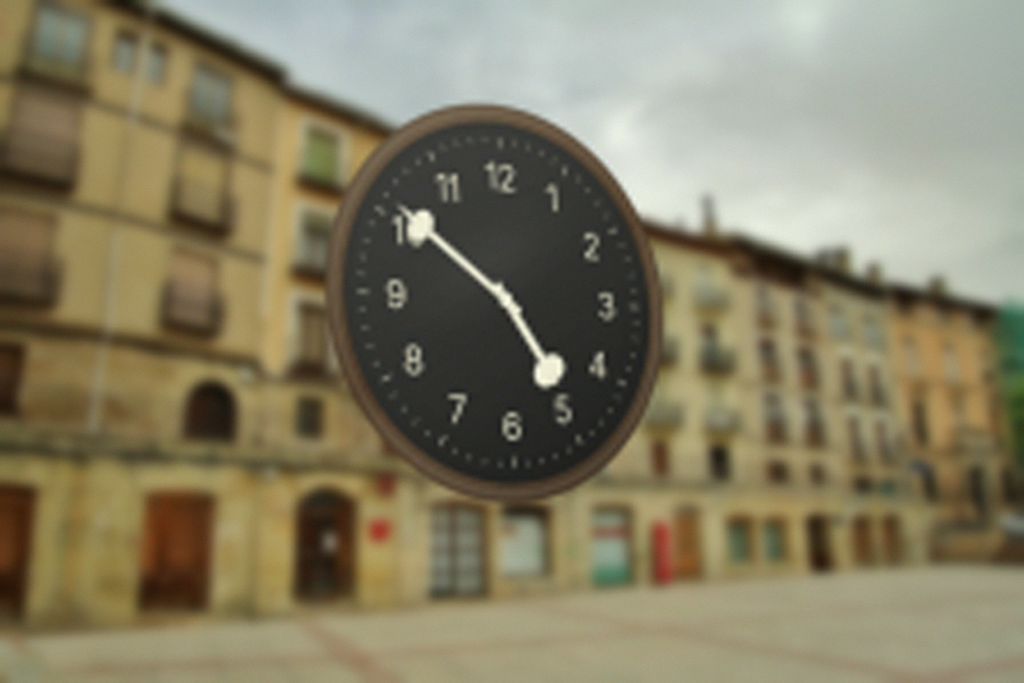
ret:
4.51
